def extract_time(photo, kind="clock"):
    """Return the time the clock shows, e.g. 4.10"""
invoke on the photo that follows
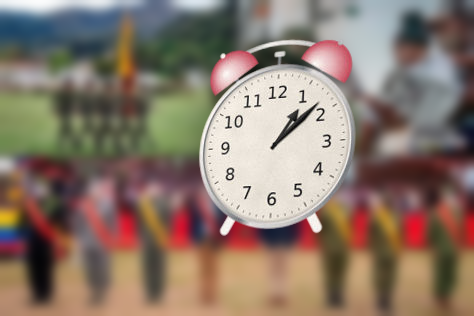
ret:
1.08
